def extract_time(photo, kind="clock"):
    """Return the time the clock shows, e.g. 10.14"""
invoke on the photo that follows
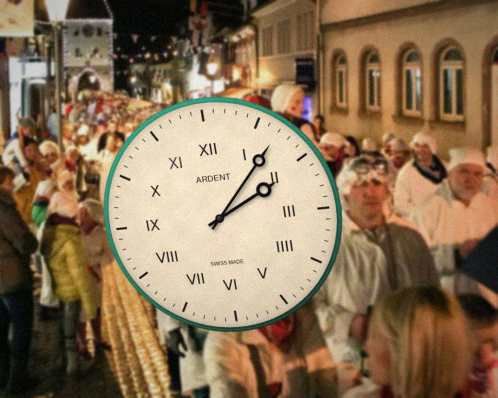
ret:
2.07
